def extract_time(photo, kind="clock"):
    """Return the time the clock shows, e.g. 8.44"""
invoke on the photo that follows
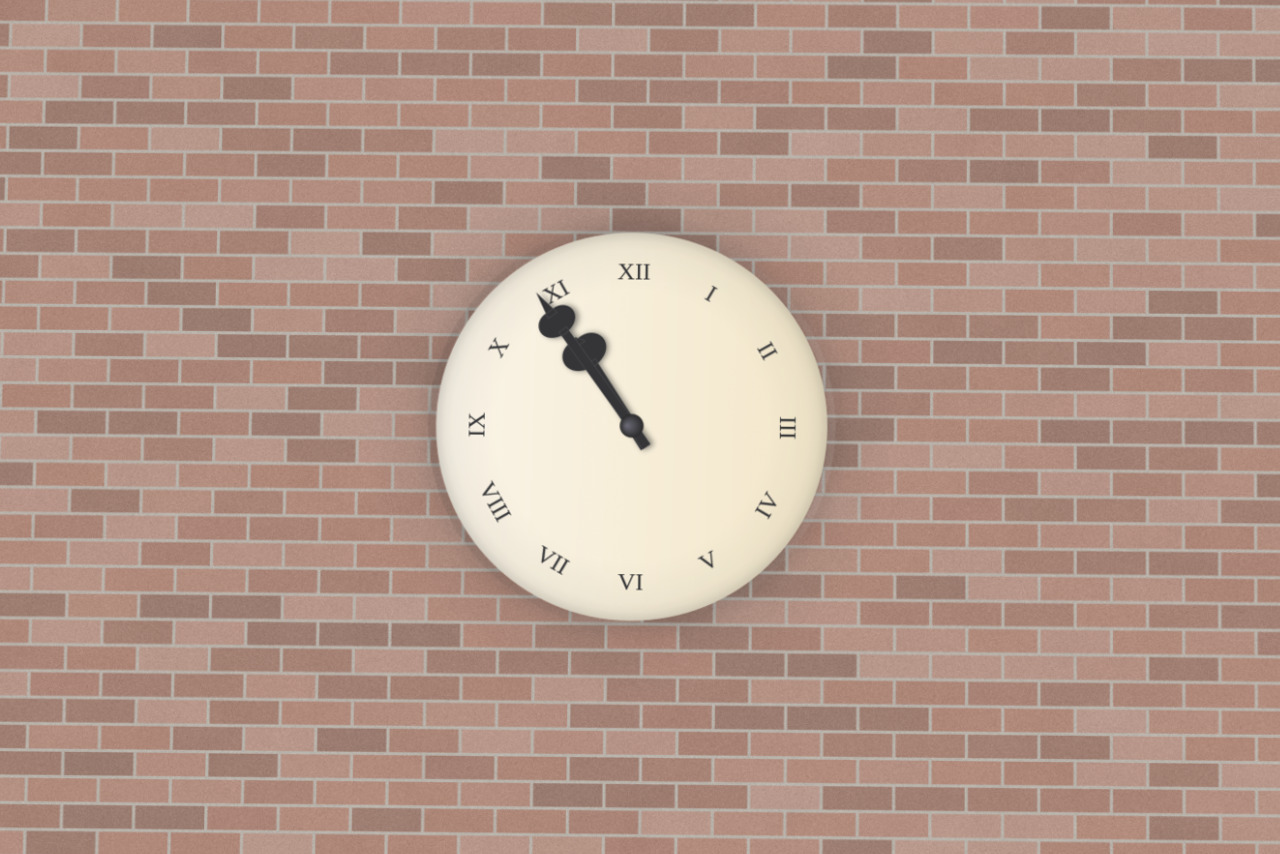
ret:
10.54
